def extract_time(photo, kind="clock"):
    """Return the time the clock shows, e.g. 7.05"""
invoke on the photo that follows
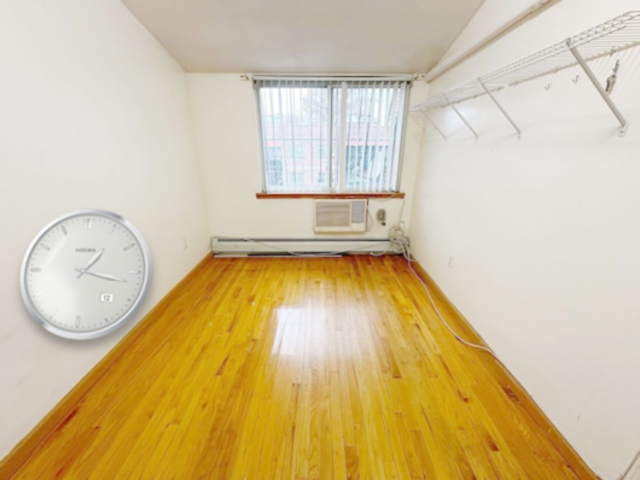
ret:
1.17
